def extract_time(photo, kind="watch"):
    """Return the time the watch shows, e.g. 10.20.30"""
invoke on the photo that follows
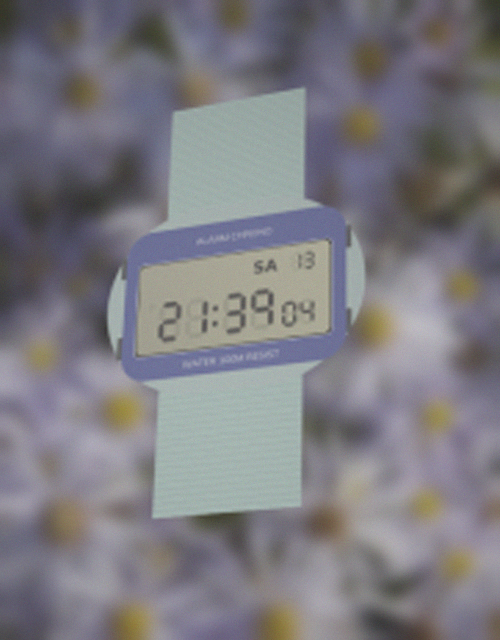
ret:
21.39.04
